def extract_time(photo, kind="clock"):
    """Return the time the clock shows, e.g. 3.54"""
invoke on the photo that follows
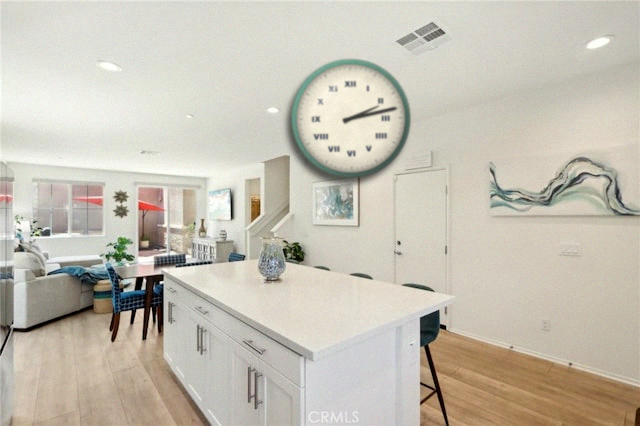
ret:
2.13
